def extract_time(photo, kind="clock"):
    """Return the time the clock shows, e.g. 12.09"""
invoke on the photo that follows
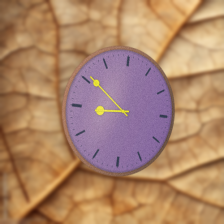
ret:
8.51
